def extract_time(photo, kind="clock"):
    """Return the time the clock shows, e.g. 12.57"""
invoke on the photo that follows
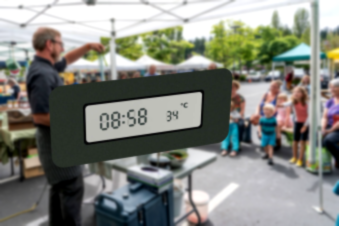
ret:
8.58
